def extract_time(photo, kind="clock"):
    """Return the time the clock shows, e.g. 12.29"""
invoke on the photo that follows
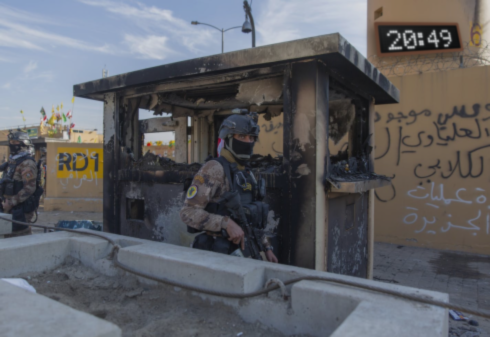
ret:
20.49
